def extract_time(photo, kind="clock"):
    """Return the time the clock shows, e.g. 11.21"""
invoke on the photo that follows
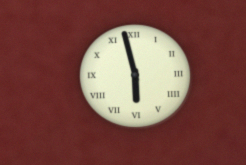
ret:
5.58
